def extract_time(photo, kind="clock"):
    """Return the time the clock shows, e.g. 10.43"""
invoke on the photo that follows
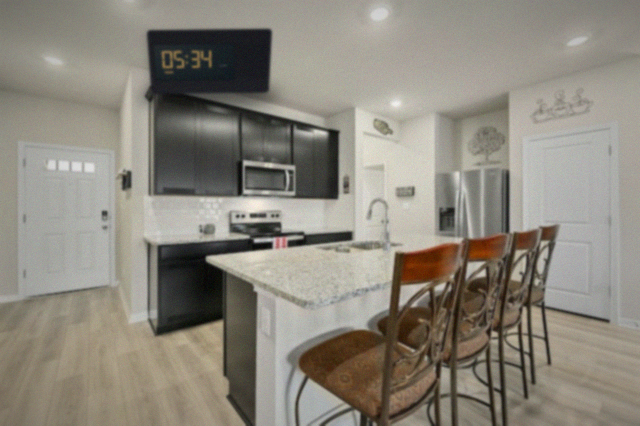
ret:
5.34
